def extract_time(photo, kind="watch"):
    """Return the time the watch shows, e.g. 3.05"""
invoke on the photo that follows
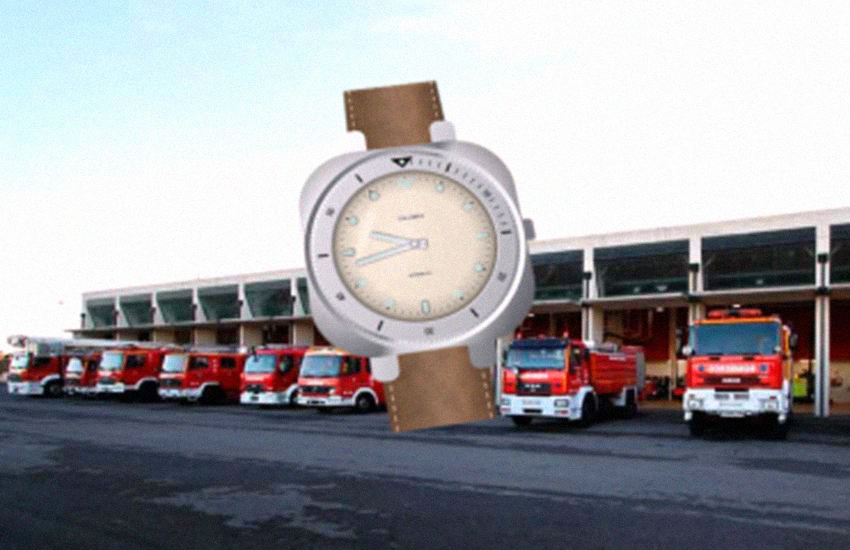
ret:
9.43
